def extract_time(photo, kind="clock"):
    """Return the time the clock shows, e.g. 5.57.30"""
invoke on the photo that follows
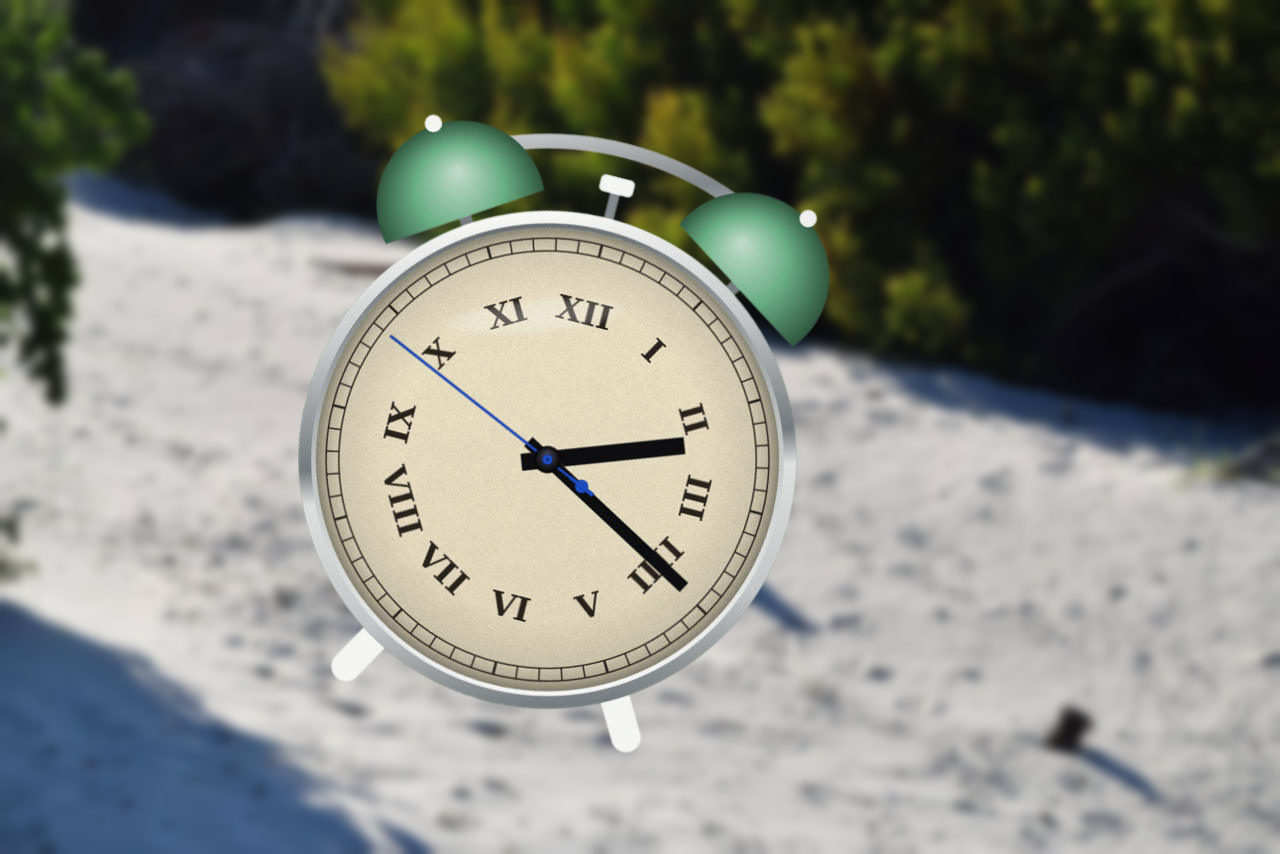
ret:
2.19.49
